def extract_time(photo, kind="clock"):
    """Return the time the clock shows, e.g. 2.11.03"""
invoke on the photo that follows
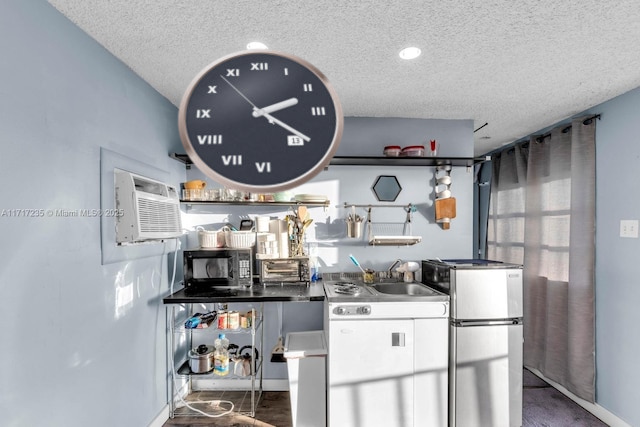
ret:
2.20.53
